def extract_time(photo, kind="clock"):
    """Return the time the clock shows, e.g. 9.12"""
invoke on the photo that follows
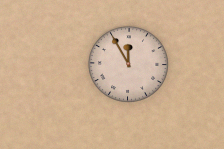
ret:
11.55
